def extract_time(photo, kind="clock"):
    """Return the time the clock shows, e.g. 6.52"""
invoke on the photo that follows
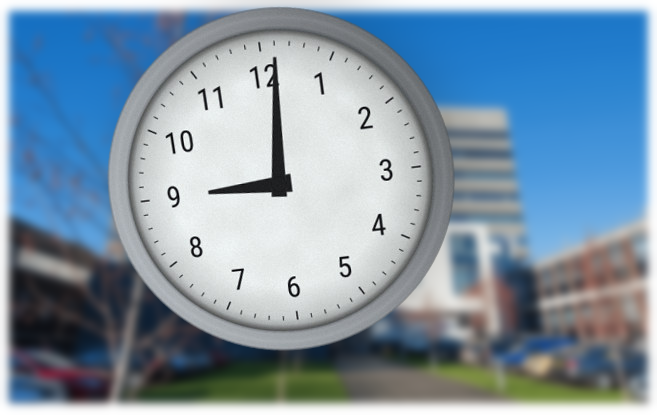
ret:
9.01
